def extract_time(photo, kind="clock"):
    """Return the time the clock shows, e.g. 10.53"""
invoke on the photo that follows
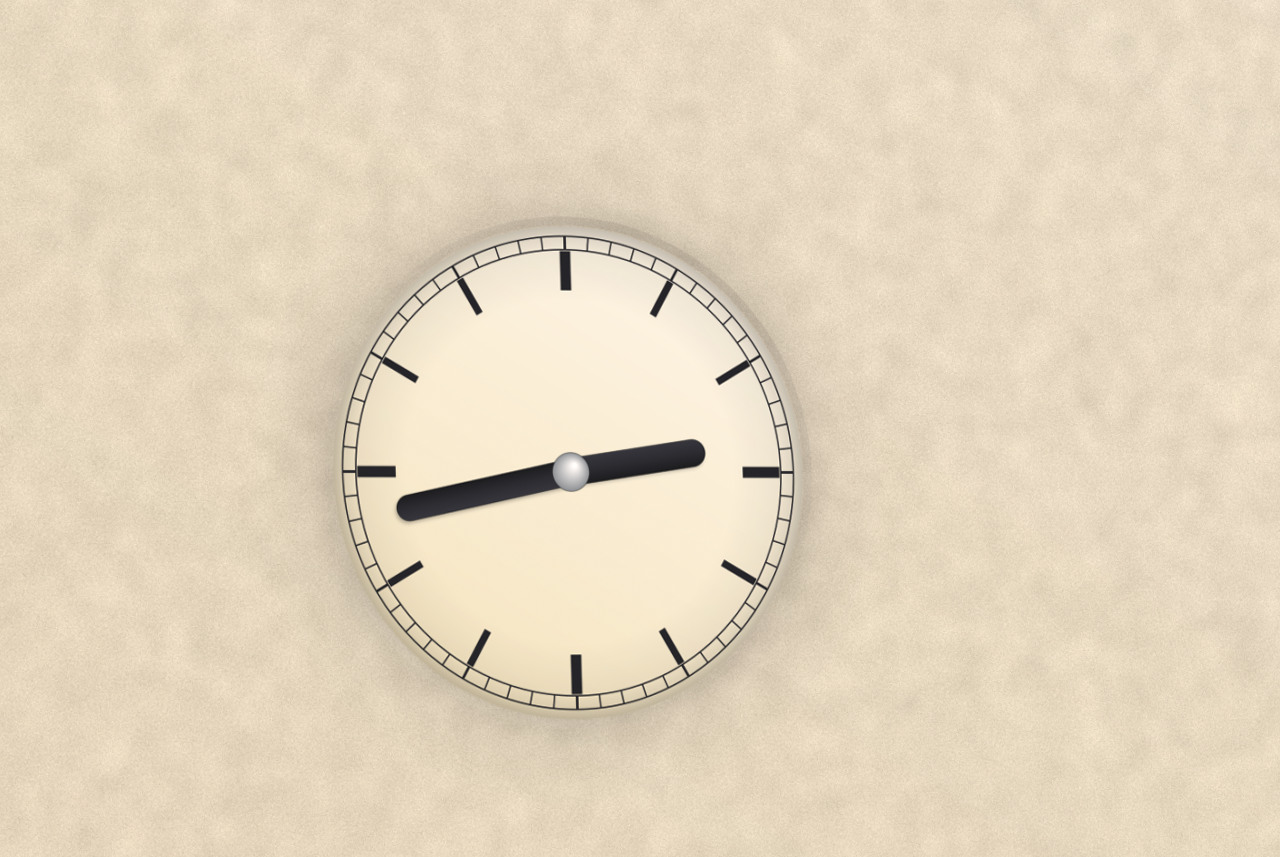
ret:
2.43
